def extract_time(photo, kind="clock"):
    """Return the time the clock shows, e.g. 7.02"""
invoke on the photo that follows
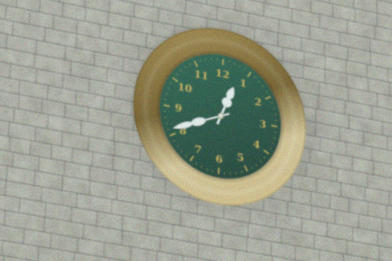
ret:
12.41
